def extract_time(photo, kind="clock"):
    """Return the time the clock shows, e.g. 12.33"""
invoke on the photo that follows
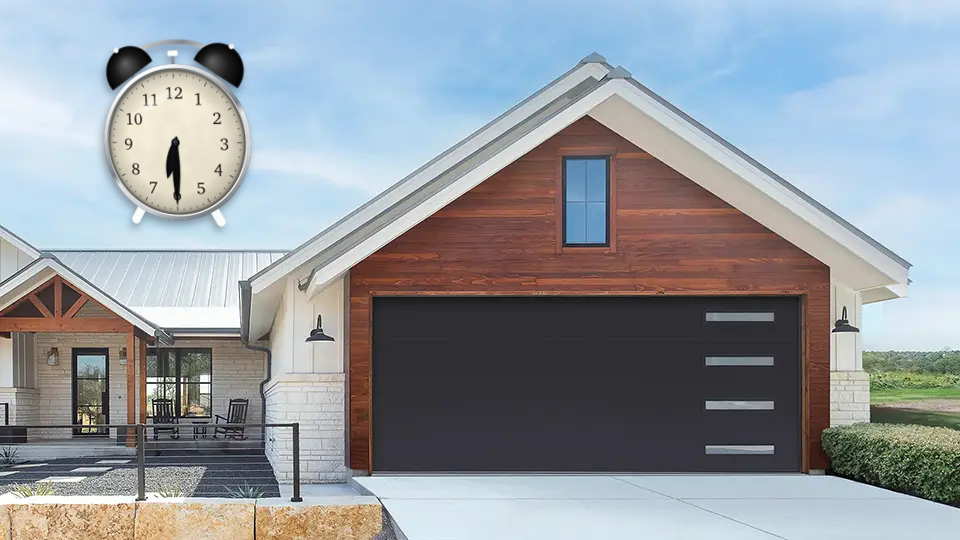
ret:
6.30
